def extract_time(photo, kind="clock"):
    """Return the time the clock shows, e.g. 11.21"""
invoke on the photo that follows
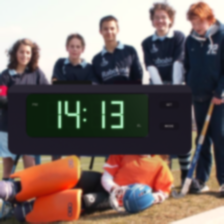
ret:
14.13
